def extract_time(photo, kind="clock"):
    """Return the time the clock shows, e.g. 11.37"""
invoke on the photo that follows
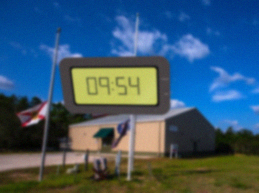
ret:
9.54
